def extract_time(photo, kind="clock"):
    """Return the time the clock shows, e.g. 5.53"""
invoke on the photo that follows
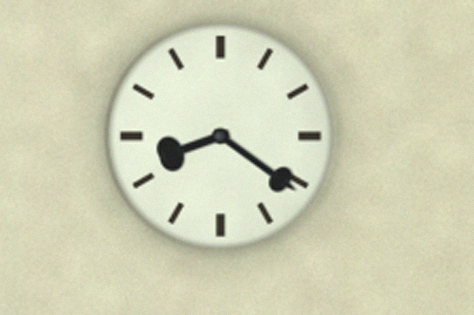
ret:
8.21
